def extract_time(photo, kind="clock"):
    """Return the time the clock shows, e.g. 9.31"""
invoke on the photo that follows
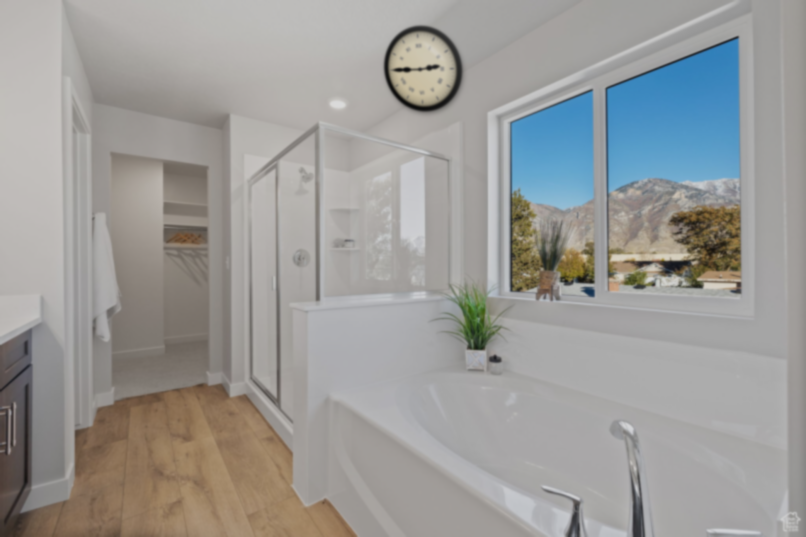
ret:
2.45
